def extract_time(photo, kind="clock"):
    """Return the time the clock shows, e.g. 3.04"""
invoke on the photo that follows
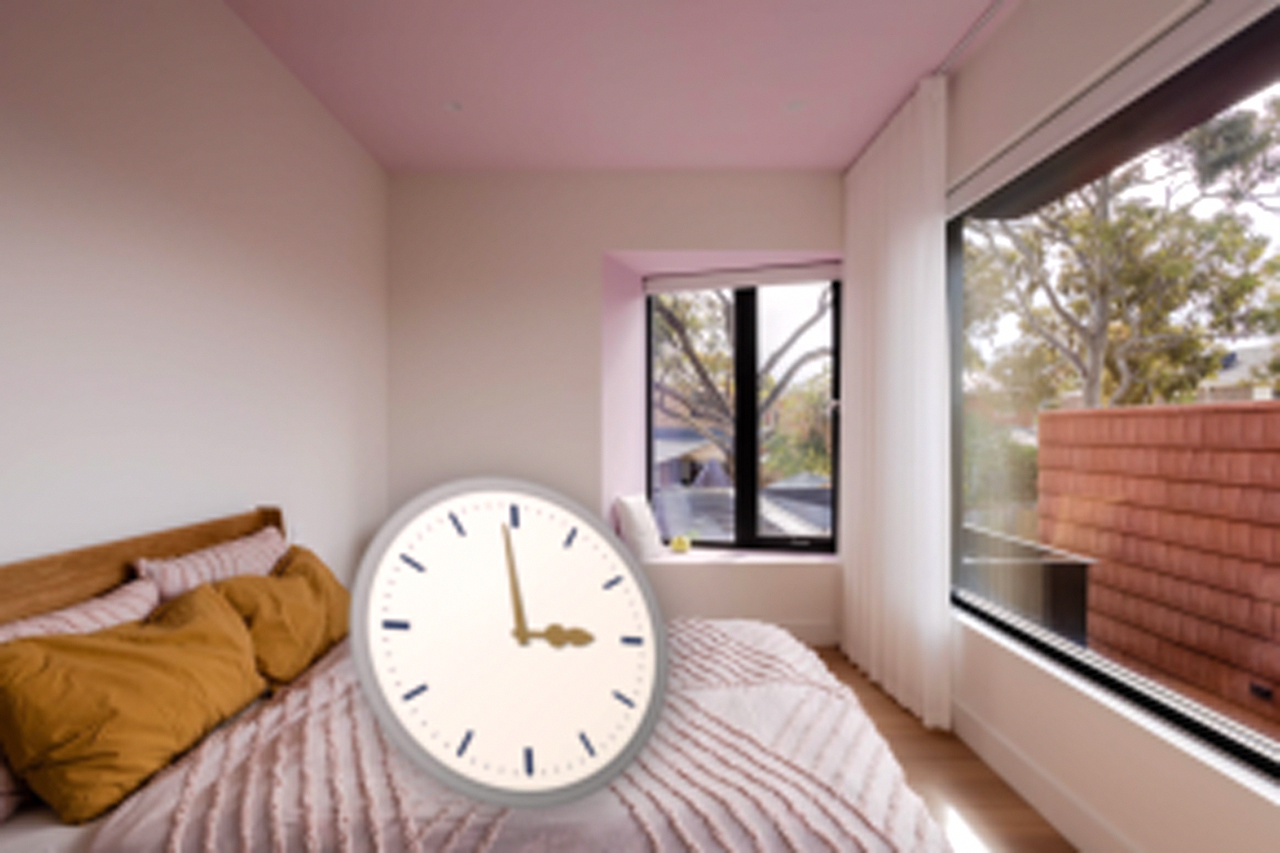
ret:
2.59
